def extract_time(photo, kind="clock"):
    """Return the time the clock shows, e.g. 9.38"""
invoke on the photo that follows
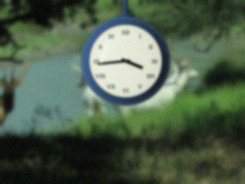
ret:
3.44
